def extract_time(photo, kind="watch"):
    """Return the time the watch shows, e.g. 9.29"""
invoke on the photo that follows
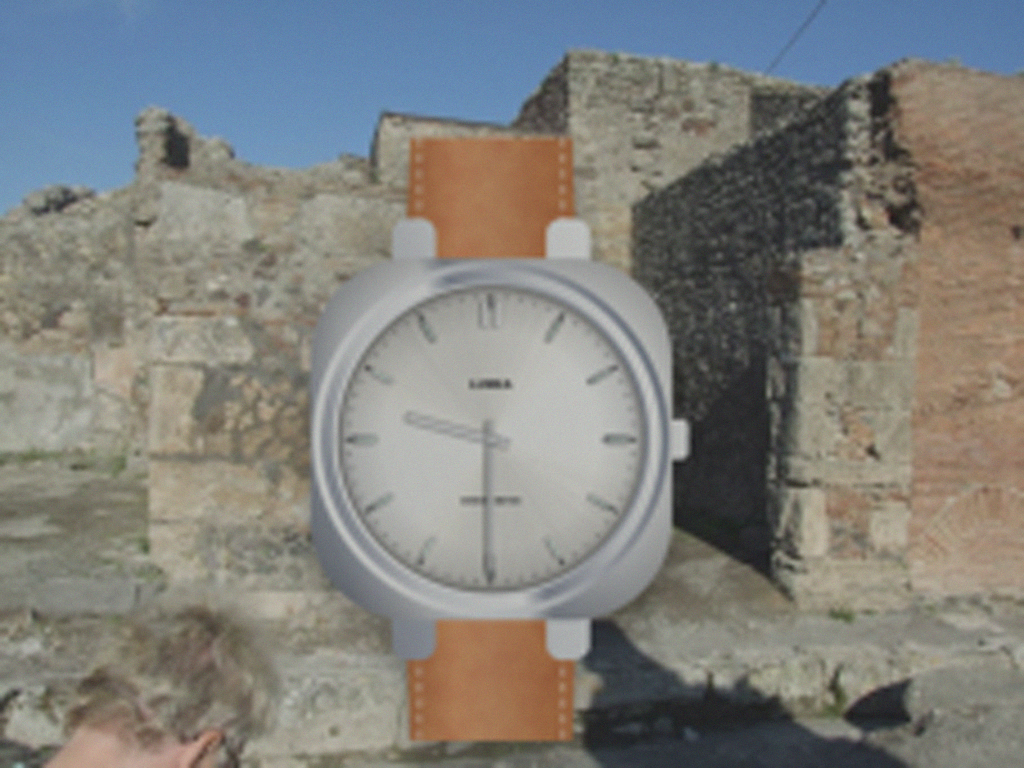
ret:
9.30
